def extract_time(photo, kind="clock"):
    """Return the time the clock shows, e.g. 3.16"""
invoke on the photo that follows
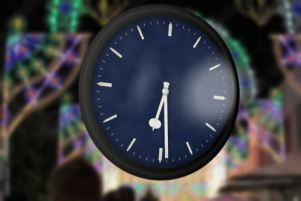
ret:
6.29
